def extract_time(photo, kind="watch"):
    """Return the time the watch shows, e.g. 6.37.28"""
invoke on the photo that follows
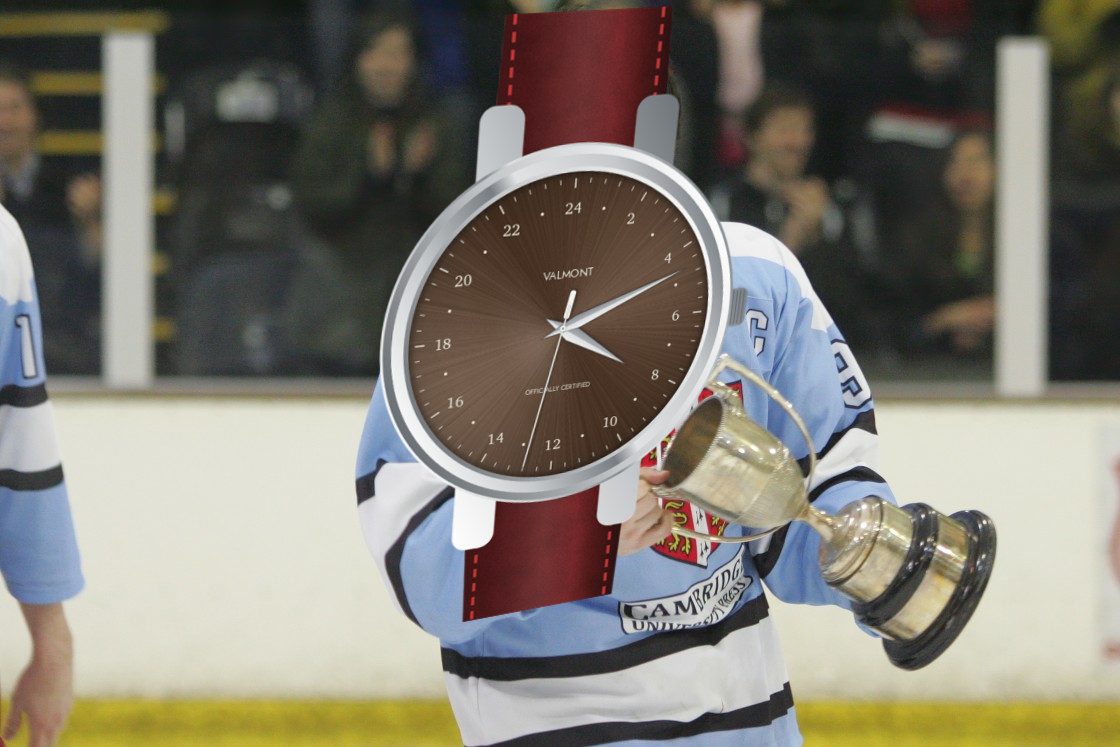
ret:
8.11.32
